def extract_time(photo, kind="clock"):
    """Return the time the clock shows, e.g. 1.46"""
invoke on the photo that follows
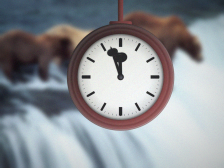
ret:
11.57
